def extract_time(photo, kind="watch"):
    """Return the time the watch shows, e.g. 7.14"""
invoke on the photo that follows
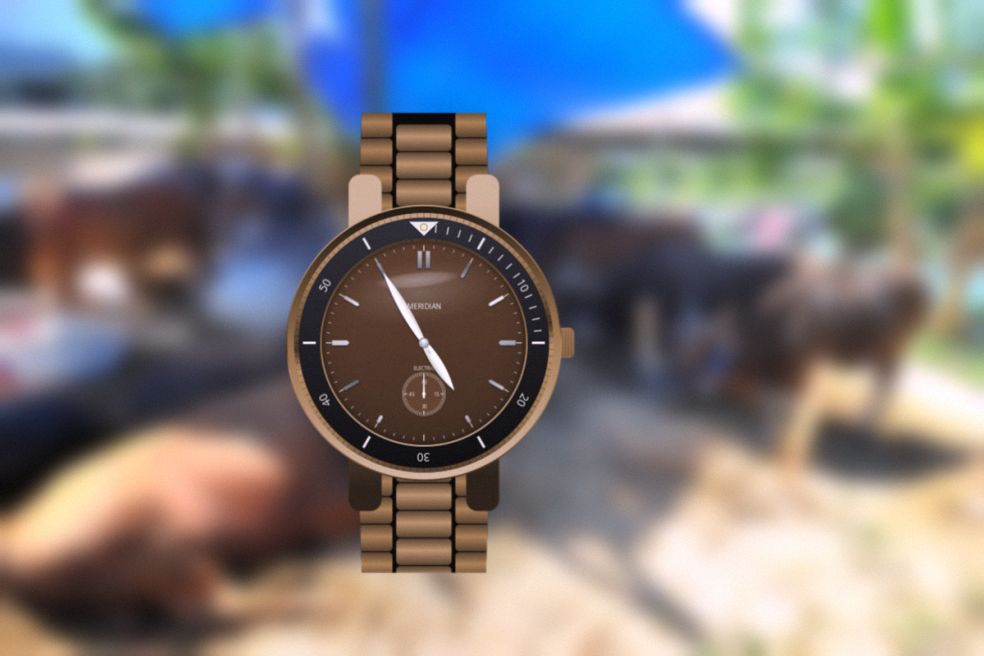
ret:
4.55
